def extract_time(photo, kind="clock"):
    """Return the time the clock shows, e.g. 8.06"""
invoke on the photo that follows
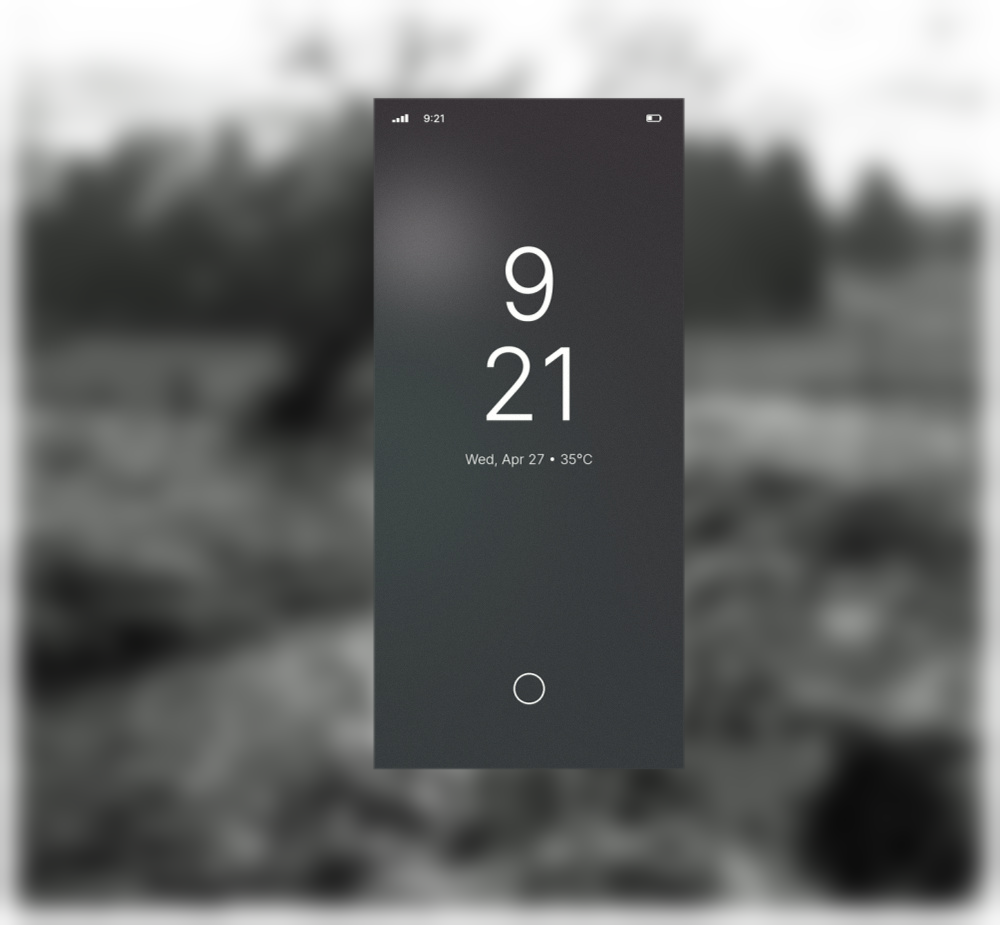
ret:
9.21
